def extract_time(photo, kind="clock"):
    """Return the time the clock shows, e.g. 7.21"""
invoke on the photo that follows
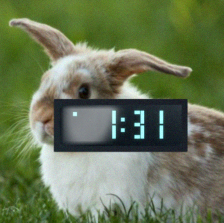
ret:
1.31
